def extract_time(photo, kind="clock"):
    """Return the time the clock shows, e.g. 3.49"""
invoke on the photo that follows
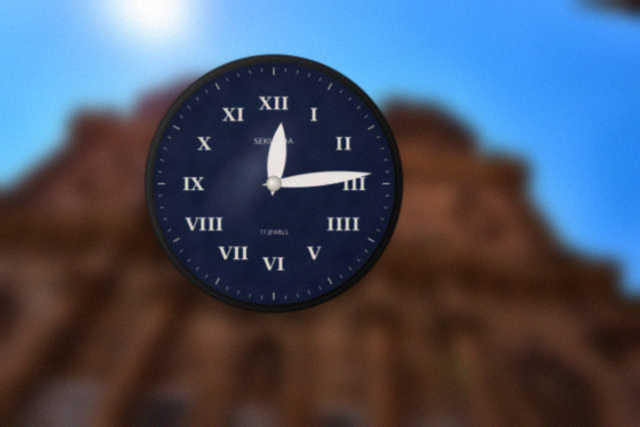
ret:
12.14
